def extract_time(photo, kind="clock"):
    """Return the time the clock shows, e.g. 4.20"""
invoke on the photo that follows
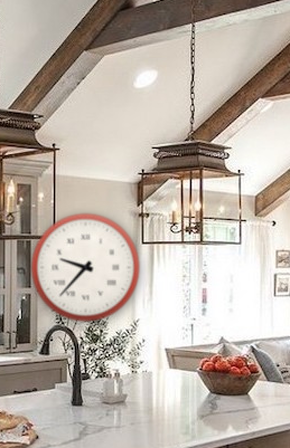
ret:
9.37
